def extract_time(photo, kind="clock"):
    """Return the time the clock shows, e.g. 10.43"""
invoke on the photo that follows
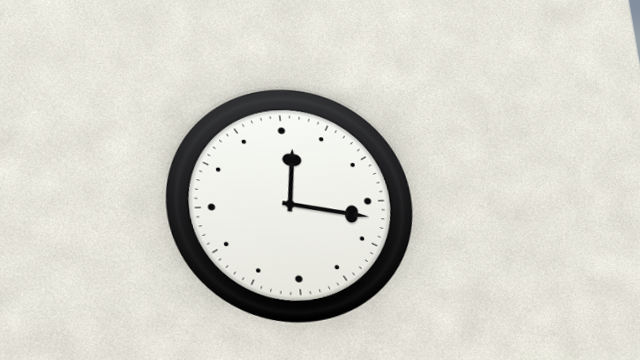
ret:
12.17
